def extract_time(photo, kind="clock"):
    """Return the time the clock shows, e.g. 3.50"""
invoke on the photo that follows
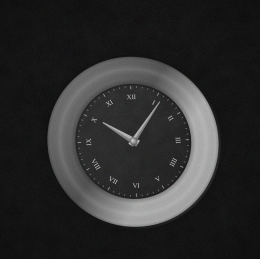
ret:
10.06
